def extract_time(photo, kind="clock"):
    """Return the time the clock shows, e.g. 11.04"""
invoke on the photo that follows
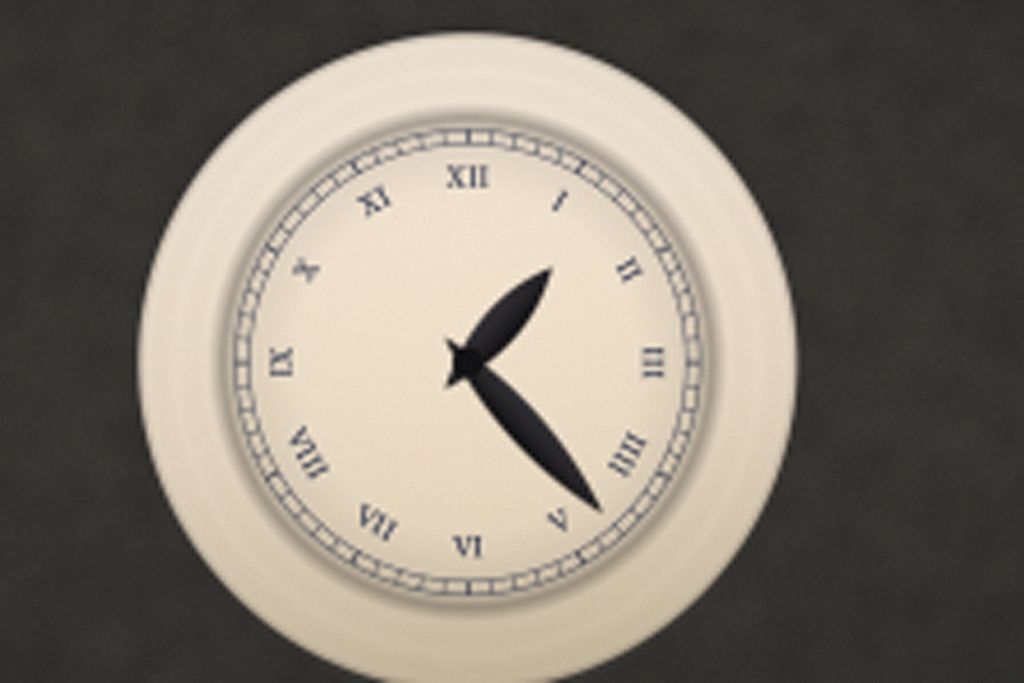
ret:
1.23
